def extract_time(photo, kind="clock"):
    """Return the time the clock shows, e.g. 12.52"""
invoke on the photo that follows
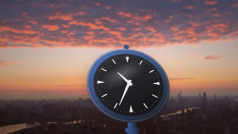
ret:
10.34
